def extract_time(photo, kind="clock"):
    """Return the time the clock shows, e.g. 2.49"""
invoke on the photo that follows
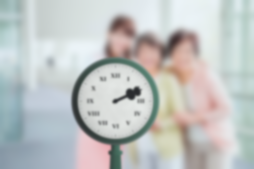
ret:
2.11
